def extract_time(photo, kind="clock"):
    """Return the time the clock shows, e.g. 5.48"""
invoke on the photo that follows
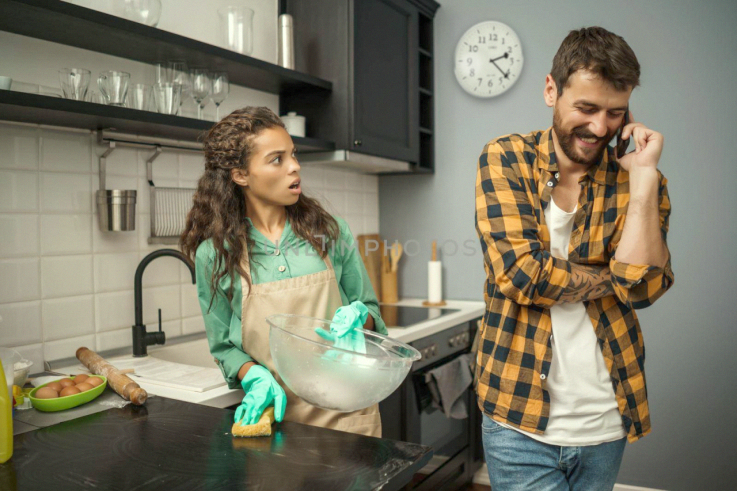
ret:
2.22
